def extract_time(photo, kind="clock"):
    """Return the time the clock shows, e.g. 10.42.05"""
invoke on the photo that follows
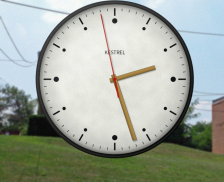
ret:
2.26.58
